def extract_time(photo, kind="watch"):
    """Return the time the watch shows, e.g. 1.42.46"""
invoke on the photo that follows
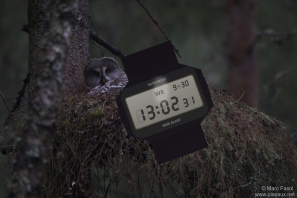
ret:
13.02.31
